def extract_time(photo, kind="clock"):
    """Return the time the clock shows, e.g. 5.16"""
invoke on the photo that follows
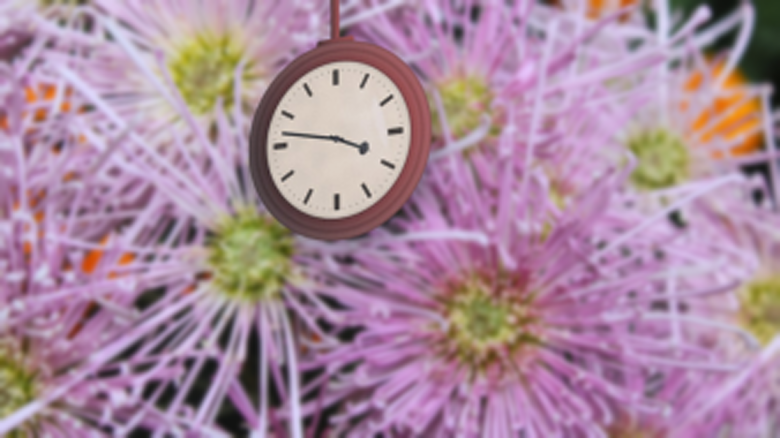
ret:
3.47
